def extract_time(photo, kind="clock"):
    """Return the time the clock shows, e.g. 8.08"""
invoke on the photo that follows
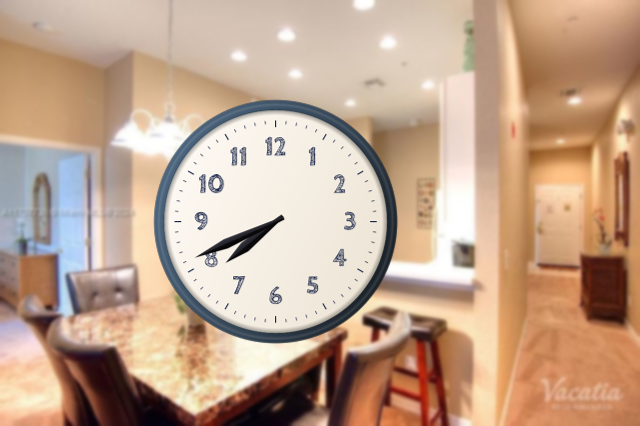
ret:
7.41
